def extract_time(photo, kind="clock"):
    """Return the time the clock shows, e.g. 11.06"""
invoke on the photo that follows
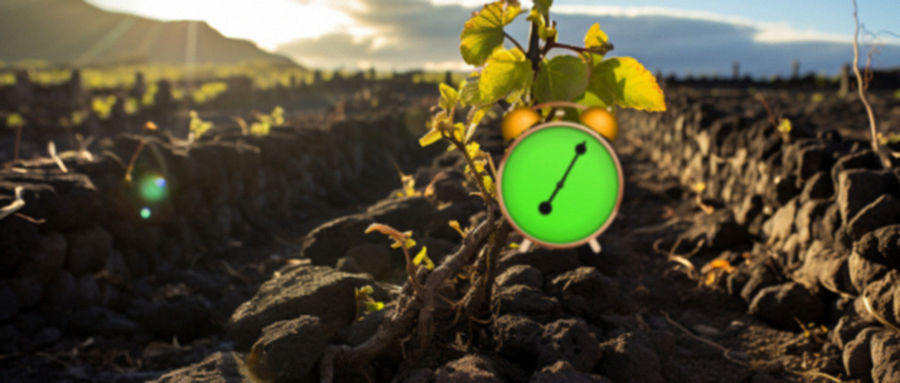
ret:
7.05
